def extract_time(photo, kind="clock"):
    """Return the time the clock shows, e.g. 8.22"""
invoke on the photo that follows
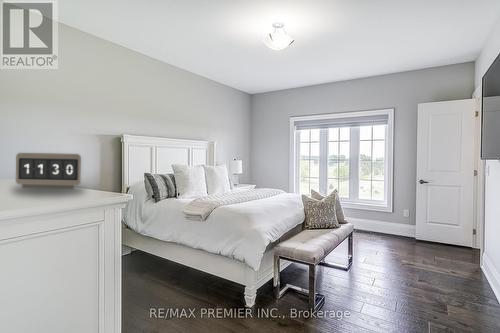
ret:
11.30
